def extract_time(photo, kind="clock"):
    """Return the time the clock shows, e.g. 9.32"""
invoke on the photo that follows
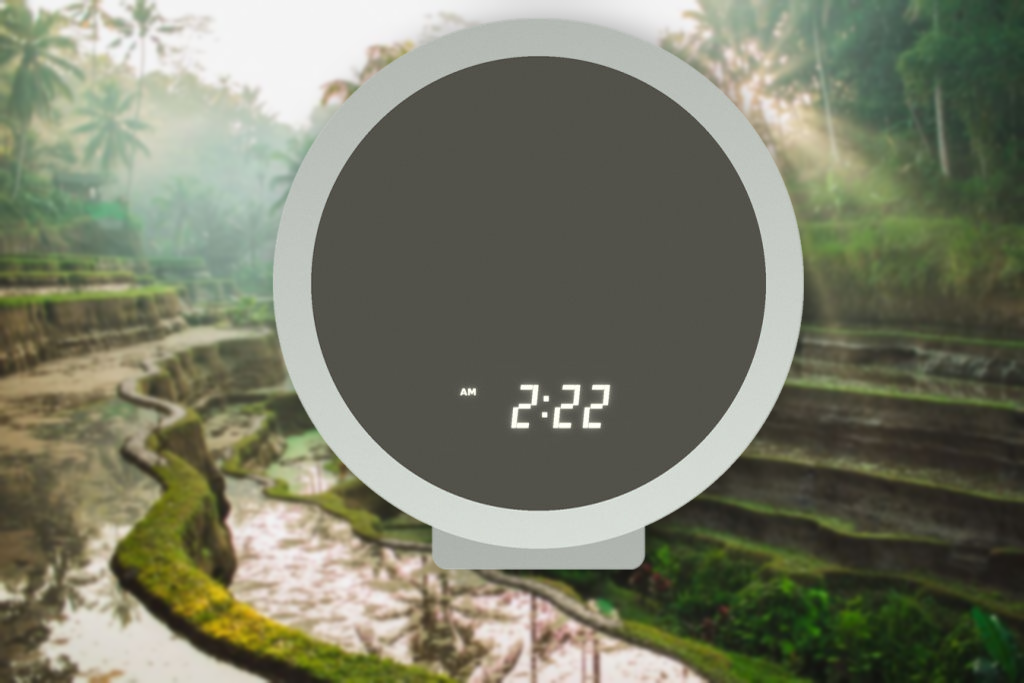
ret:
2.22
